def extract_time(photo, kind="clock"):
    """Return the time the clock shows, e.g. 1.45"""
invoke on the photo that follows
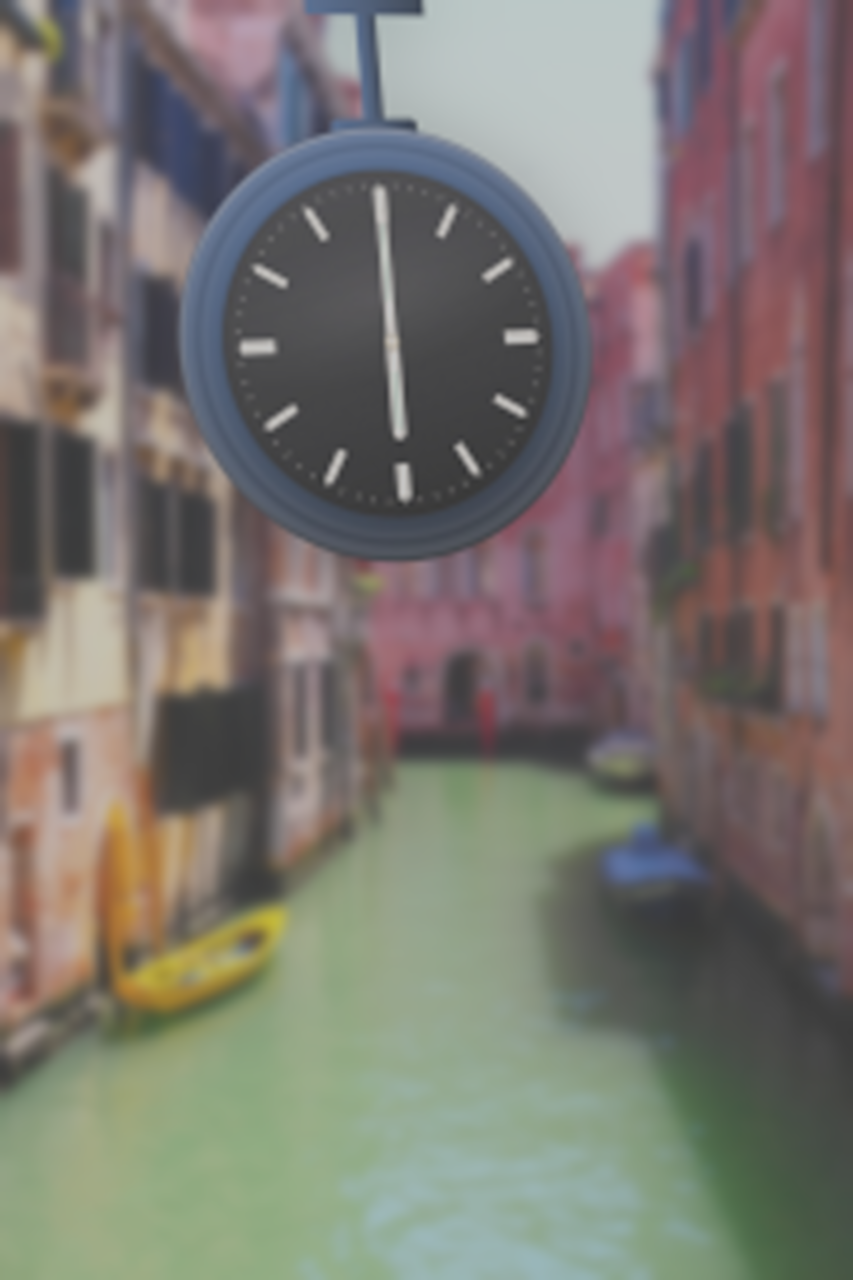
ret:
6.00
